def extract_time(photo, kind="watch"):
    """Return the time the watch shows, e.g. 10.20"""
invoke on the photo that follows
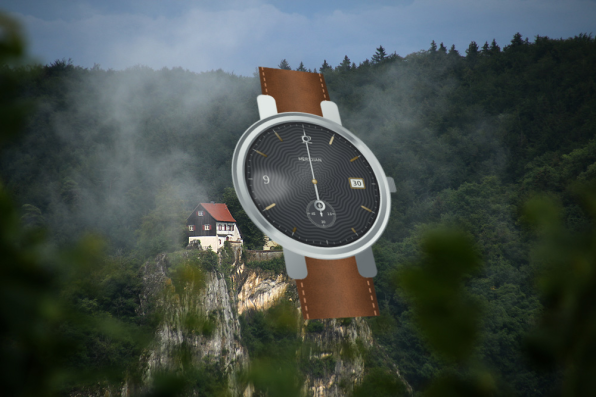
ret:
6.00
